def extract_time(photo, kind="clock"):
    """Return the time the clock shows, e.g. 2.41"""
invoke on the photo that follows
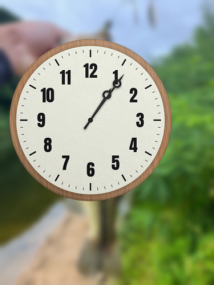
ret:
1.06
